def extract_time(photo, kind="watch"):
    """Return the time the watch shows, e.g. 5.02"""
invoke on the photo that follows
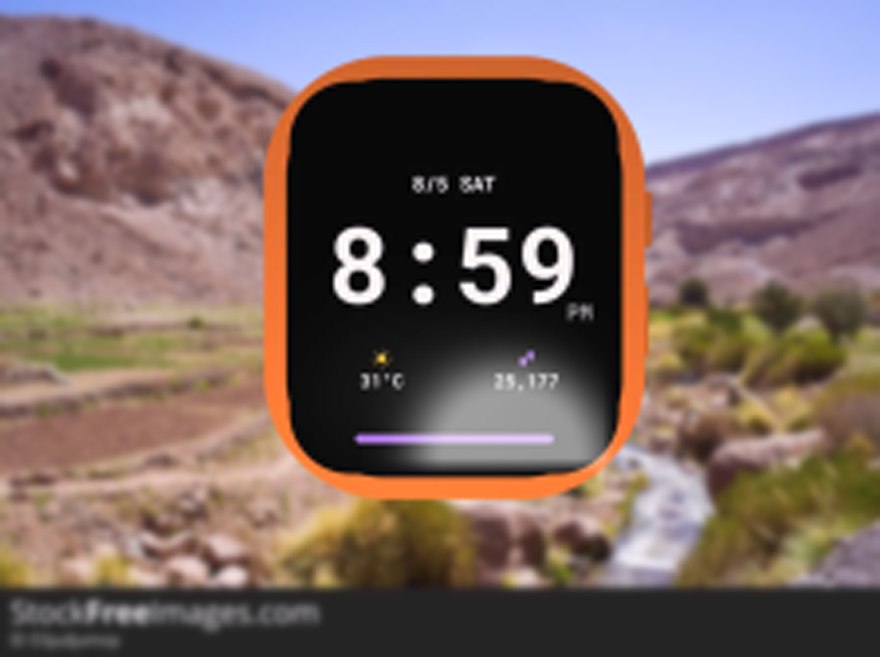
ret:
8.59
